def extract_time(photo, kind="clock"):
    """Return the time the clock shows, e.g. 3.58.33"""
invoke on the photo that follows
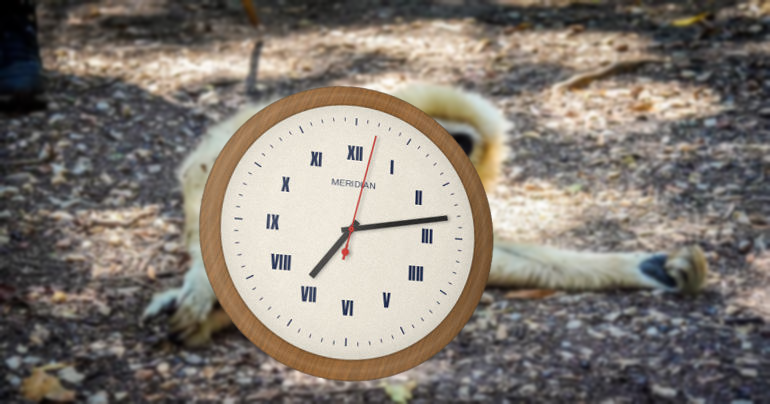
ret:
7.13.02
